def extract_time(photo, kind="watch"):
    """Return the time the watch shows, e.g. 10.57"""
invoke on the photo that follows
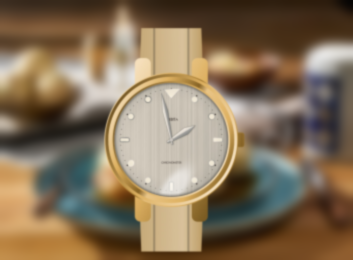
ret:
1.58
